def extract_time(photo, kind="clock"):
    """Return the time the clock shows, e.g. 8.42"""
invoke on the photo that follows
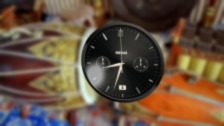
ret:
8.33
